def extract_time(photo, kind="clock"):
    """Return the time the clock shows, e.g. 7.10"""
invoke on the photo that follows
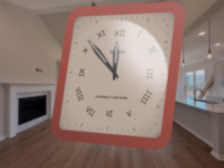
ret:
11.52
